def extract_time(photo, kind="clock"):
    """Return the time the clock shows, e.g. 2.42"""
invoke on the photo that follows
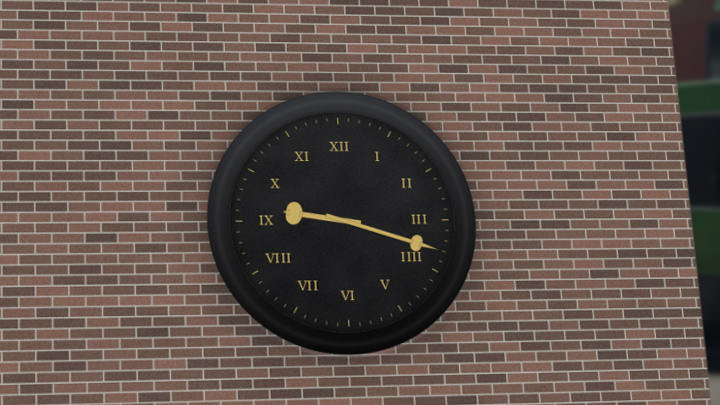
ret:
9.18
